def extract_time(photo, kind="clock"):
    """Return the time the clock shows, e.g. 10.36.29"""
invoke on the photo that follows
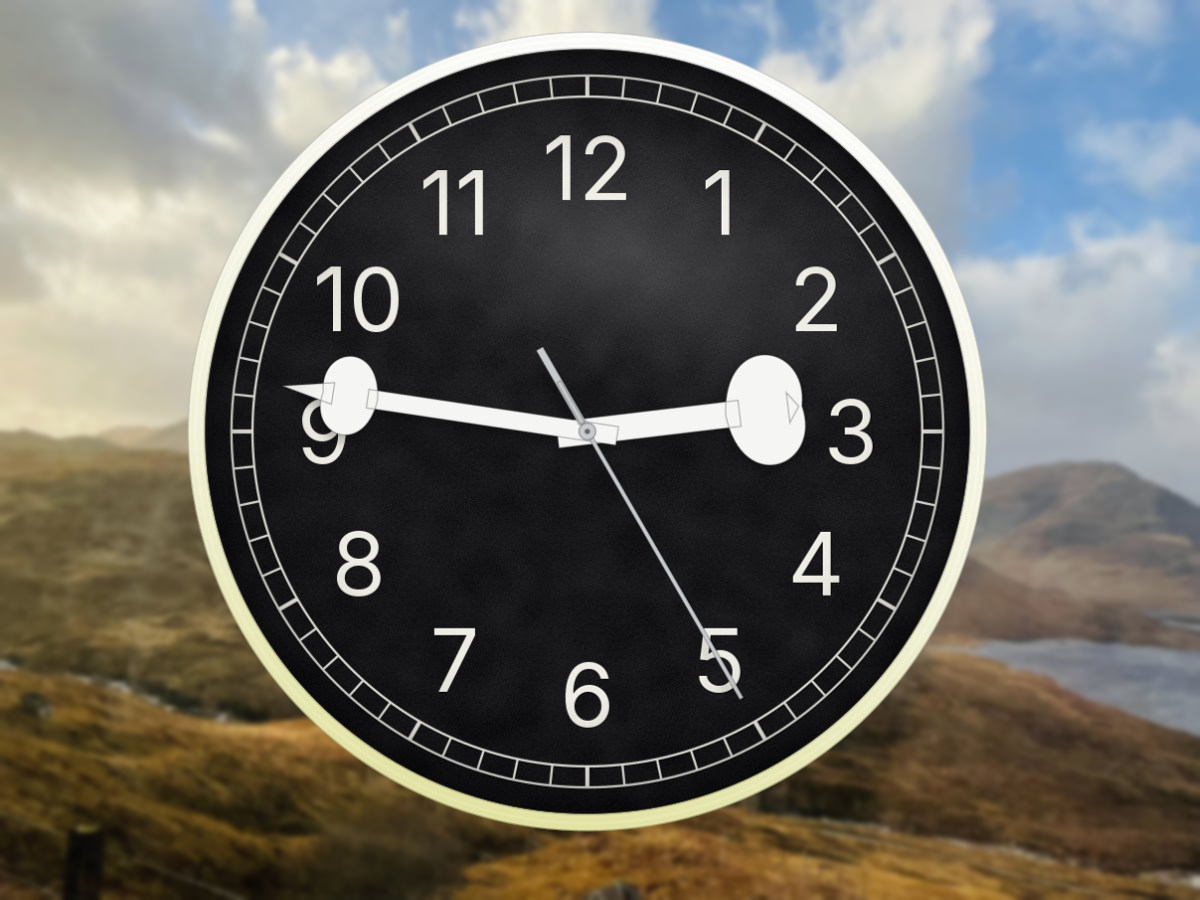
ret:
2.46.25
